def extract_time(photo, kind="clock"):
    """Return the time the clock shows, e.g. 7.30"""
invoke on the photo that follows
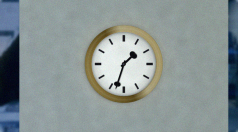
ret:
1.33
